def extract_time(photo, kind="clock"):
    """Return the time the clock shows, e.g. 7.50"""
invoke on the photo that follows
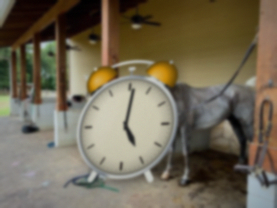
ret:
5.01
